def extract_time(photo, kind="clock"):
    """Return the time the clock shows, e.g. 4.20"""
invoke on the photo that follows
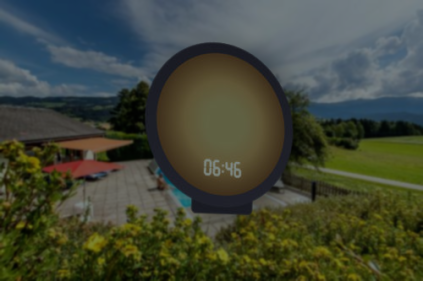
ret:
6.46
